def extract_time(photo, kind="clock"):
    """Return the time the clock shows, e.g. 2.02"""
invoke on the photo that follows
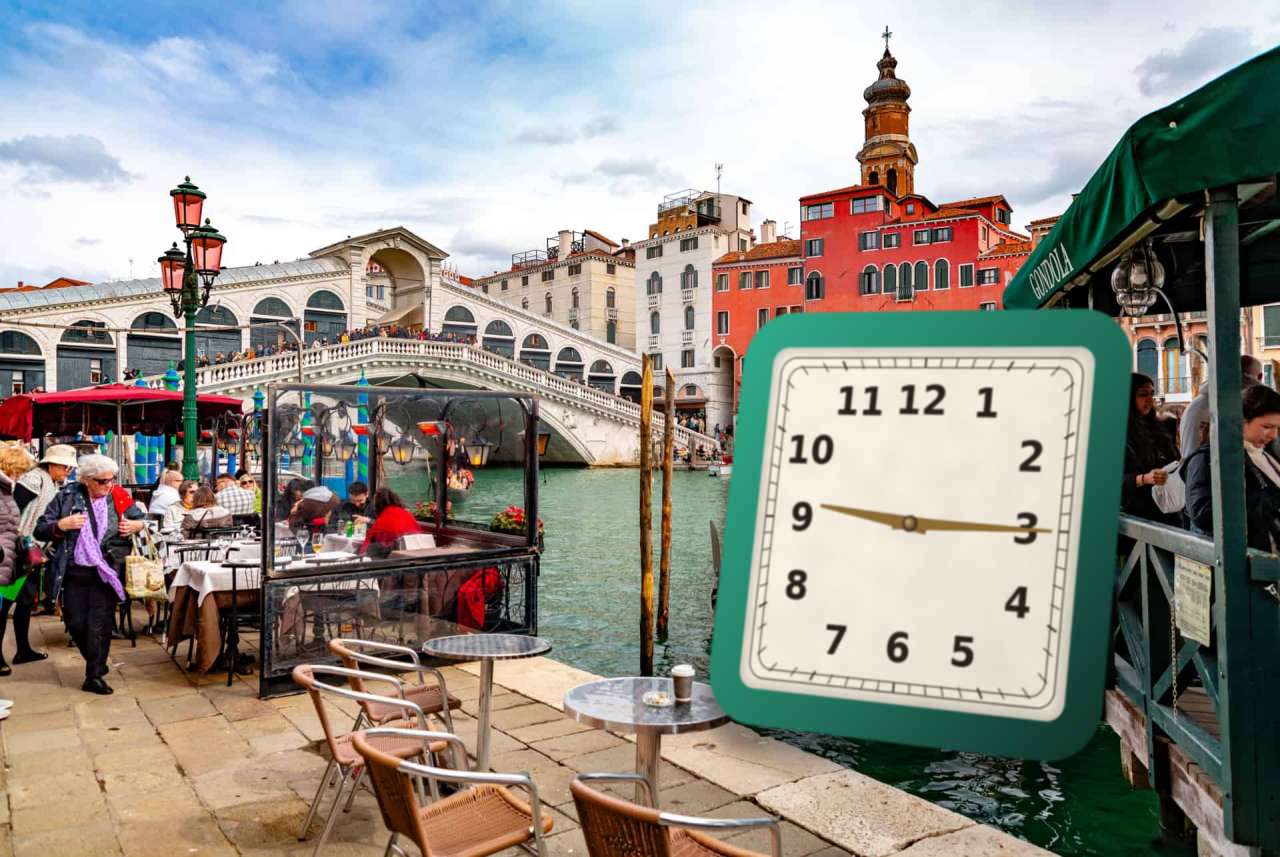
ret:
9.15
